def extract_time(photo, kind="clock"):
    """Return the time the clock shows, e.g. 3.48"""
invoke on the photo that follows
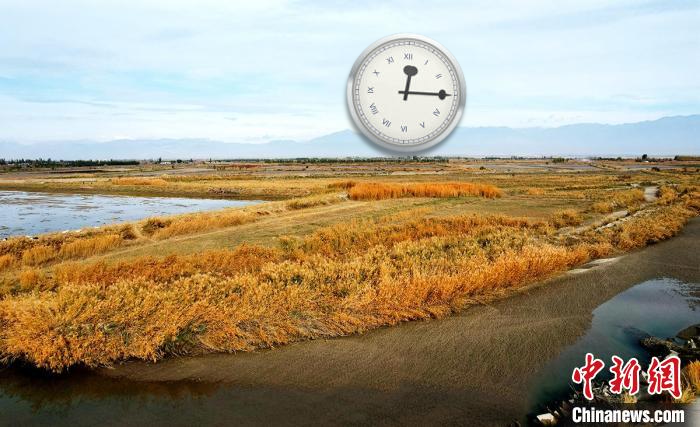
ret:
12.15
